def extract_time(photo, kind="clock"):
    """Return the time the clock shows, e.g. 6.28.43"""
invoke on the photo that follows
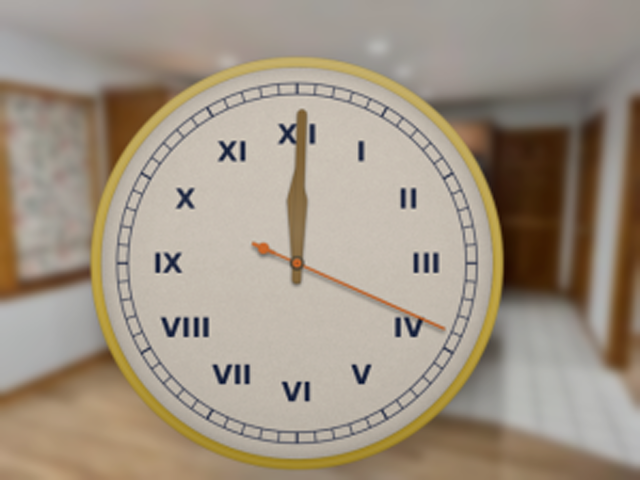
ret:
12.00.19
